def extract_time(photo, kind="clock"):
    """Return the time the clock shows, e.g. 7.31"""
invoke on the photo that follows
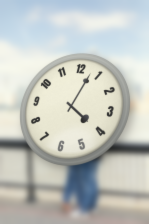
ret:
4.03
